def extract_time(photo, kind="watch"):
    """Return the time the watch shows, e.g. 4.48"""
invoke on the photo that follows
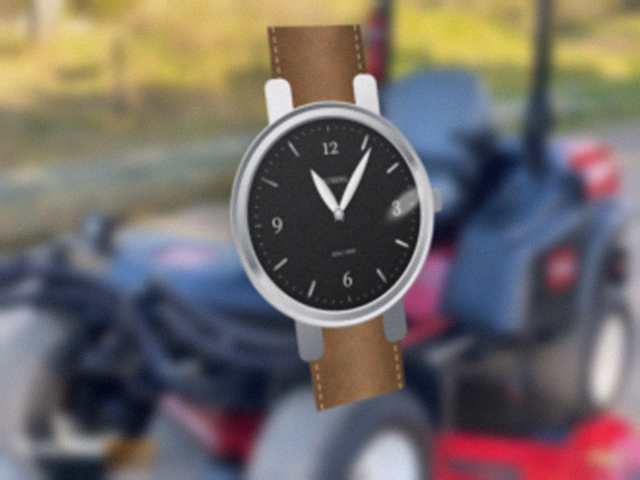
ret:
11.06
